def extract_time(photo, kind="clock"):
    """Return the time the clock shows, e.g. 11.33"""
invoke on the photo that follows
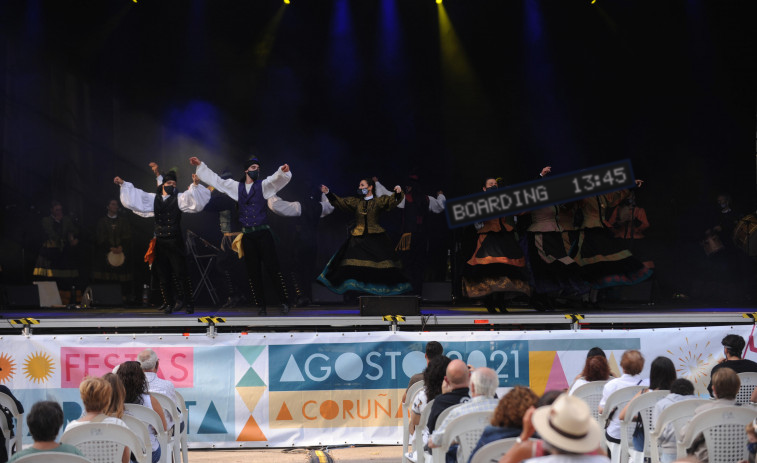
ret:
13.45
